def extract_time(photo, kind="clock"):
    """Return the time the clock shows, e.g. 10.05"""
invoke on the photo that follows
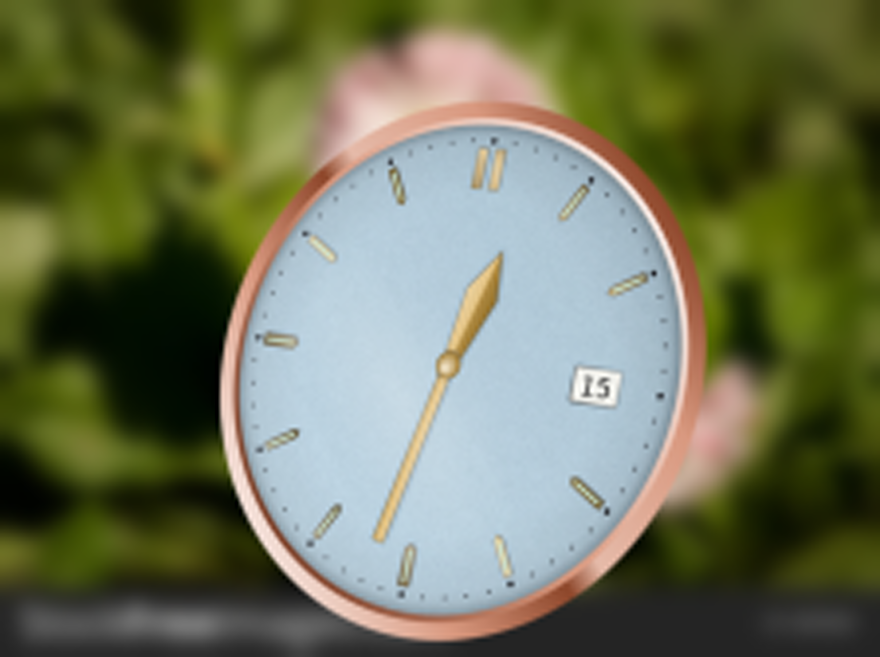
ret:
12.32
